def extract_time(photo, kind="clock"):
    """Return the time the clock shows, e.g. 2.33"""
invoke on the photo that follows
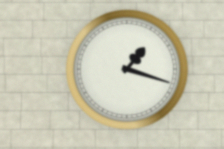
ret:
1.18
